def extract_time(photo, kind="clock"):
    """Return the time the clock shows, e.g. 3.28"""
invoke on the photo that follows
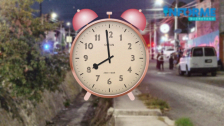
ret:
7.59
